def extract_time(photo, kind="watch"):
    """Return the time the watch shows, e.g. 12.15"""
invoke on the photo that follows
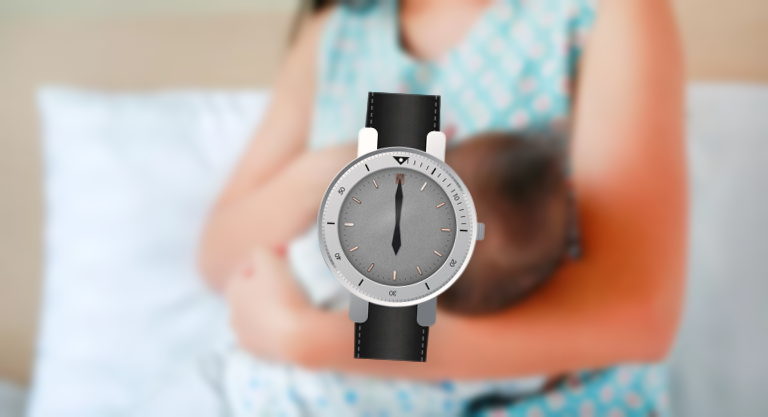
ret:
6.00
